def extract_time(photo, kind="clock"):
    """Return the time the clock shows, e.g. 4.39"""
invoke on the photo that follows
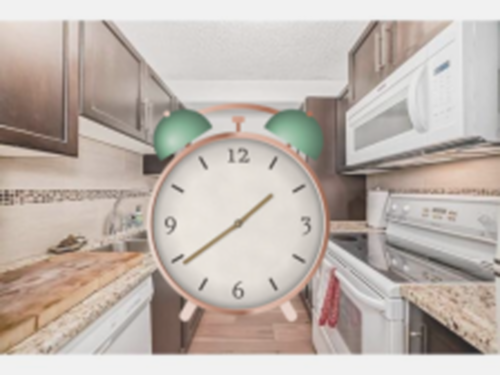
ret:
1.39
